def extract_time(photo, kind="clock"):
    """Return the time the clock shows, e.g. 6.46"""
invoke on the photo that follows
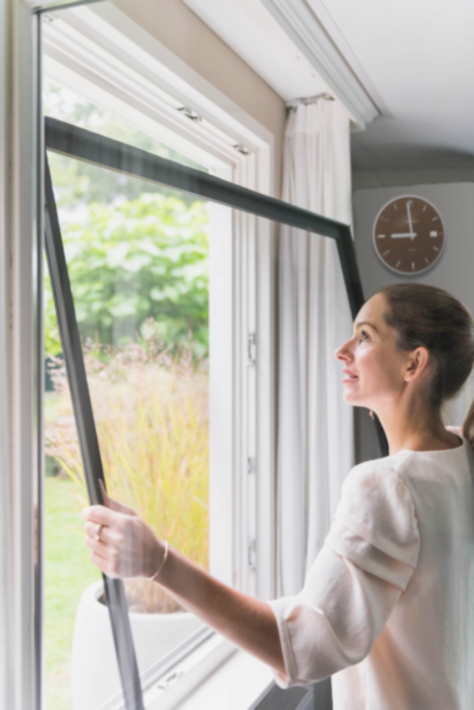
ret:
8.59
